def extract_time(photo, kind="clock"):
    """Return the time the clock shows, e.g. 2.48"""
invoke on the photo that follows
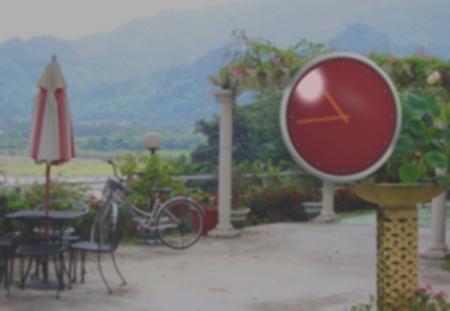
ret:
10.44
